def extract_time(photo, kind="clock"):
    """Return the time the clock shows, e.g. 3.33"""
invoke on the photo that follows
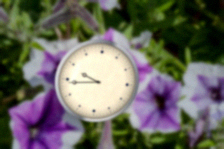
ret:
9.44
